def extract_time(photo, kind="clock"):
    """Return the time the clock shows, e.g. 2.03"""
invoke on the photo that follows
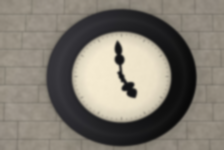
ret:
4.59
